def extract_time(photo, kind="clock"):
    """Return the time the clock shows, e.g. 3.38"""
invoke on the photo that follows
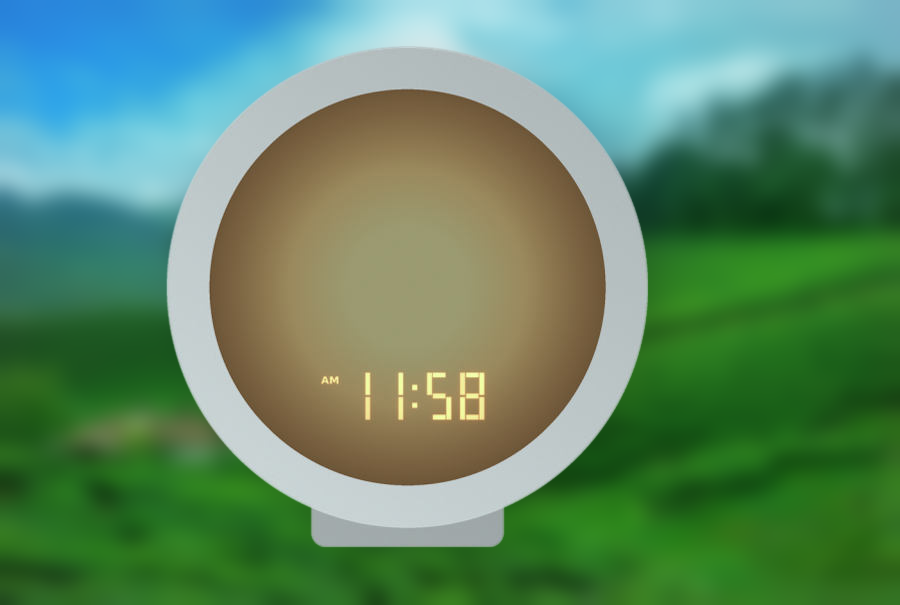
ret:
11.58
